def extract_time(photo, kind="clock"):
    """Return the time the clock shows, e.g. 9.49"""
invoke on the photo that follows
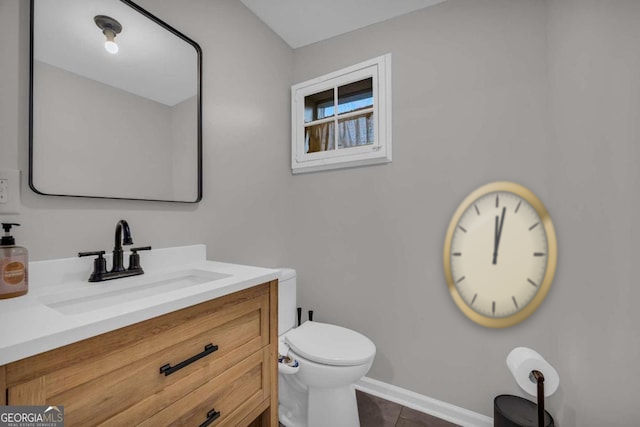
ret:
12.02
